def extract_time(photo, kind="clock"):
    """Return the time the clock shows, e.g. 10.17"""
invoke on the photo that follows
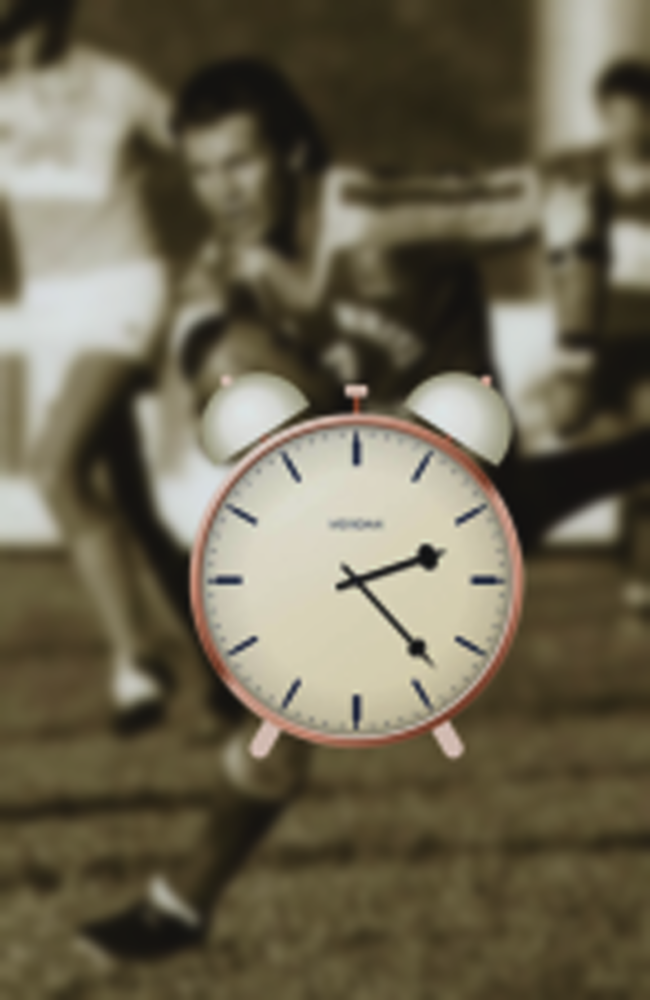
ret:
2.23
